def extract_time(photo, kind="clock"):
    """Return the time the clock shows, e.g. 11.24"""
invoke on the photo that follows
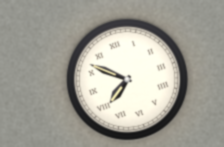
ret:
7.52
